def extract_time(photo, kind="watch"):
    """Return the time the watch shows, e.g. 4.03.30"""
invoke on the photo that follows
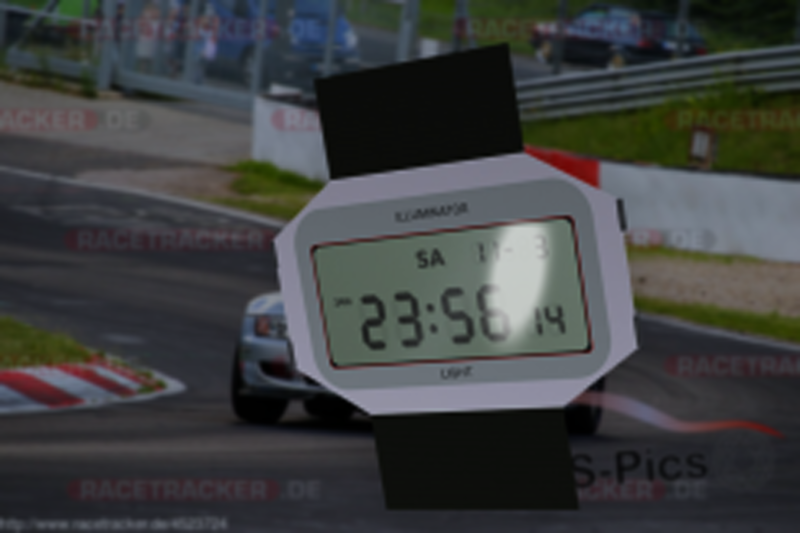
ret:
23.56.14
